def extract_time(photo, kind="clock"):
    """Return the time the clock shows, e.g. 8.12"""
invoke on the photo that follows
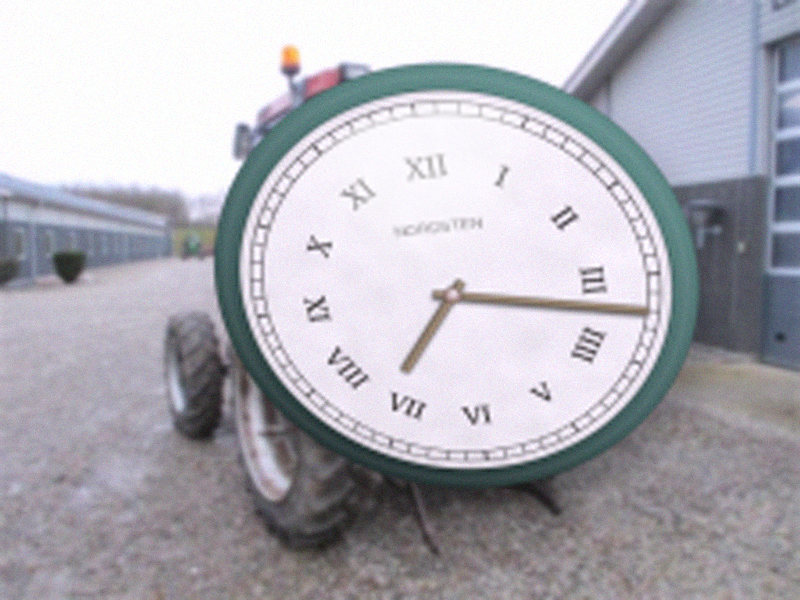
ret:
7.17
